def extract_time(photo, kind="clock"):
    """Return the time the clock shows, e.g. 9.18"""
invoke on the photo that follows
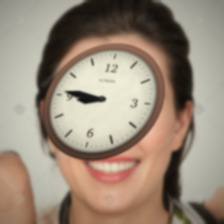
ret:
8.46
